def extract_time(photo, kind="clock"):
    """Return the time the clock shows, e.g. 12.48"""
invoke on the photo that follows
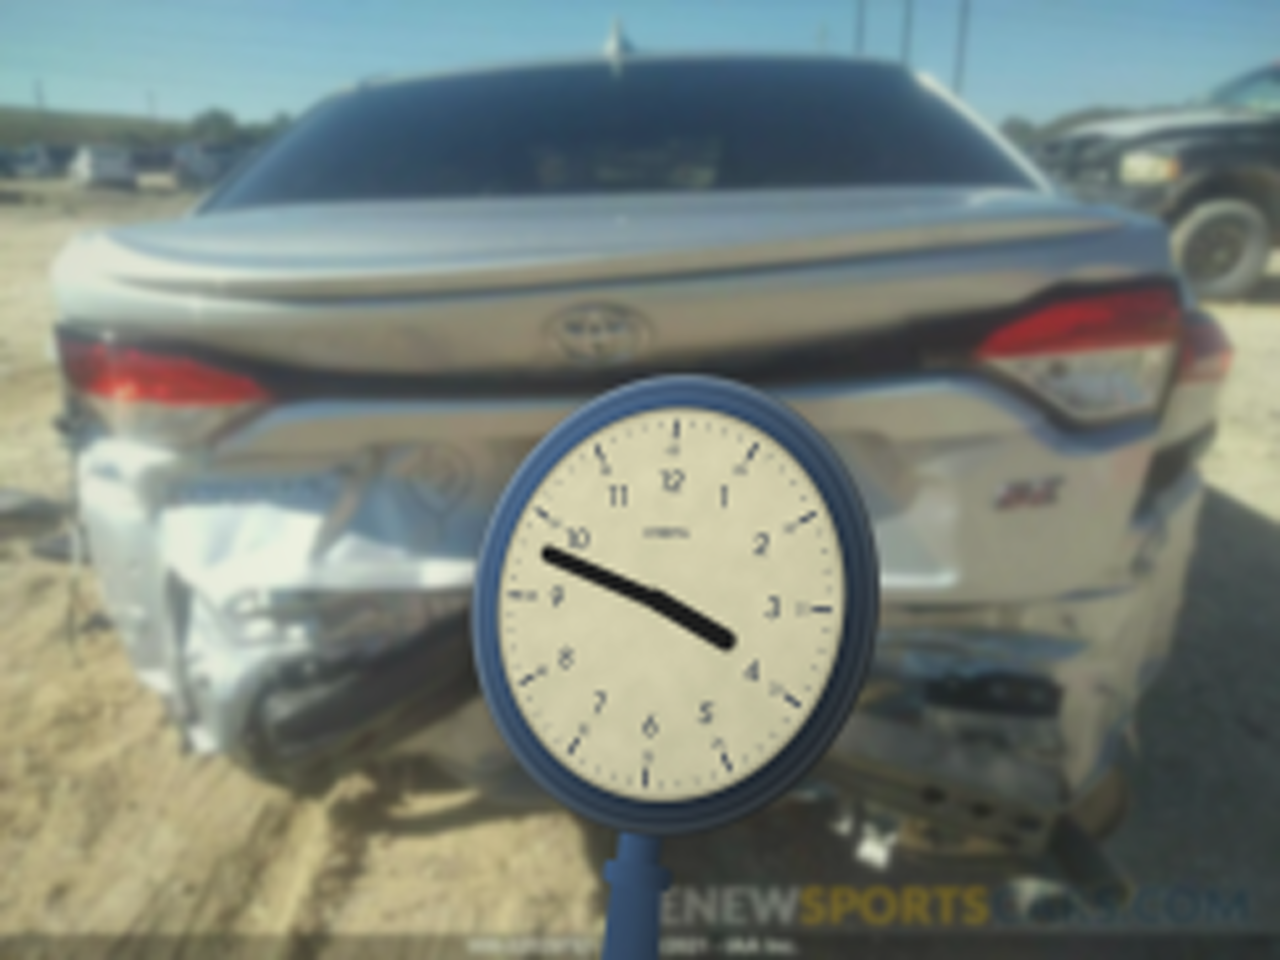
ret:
3.48
